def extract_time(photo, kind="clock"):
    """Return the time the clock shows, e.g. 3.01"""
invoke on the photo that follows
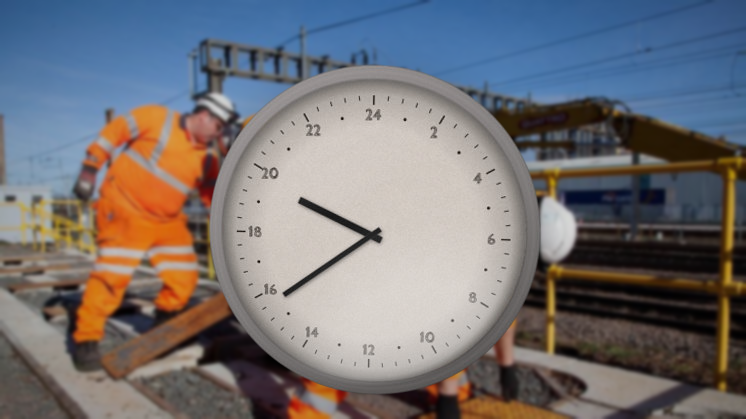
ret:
19.39
